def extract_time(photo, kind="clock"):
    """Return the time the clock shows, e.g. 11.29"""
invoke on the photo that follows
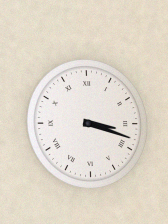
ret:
3.18
